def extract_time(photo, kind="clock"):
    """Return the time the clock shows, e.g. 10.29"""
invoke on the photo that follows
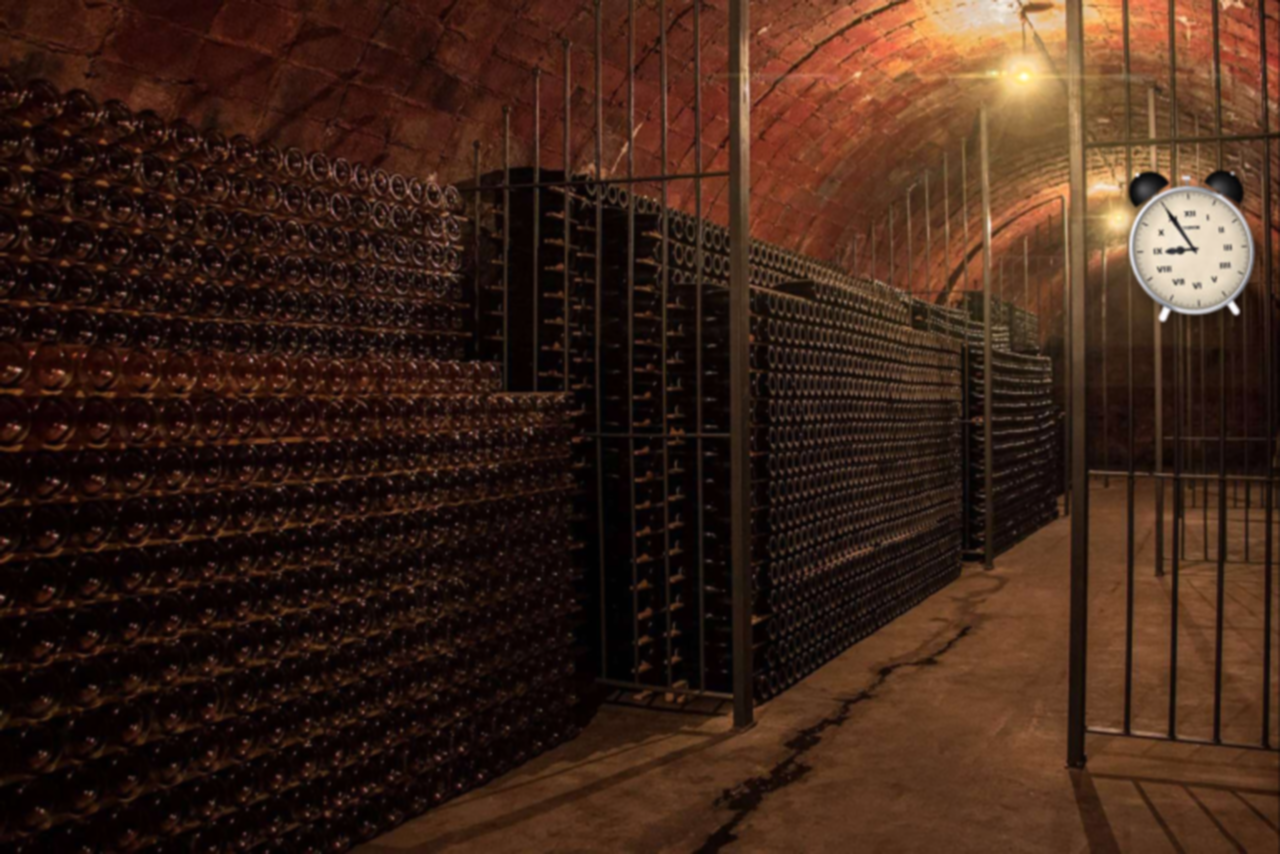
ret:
8.55
